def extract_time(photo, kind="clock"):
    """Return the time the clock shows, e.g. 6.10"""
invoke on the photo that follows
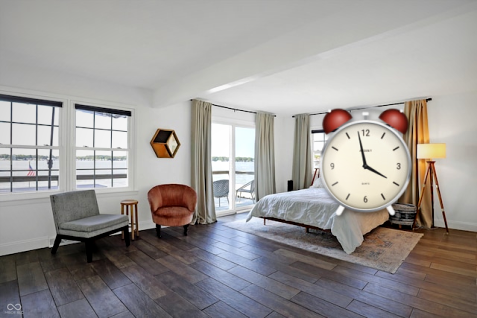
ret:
3.58
